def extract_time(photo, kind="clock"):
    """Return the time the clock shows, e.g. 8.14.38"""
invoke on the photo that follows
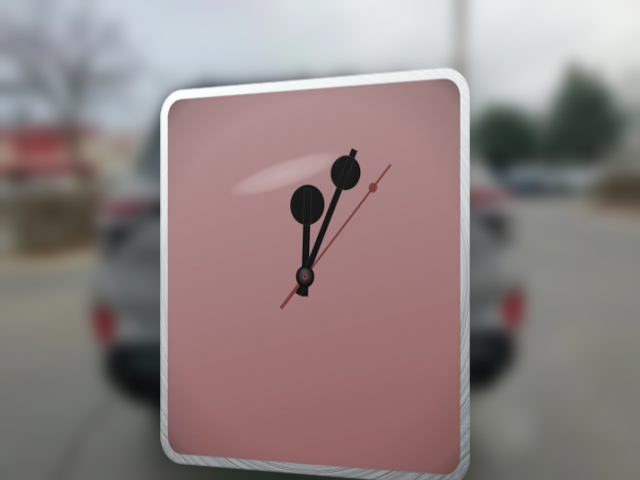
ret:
12.04.07
